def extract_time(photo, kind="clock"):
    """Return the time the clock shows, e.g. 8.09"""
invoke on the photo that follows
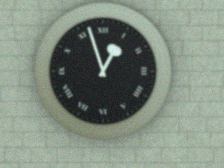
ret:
12.57
